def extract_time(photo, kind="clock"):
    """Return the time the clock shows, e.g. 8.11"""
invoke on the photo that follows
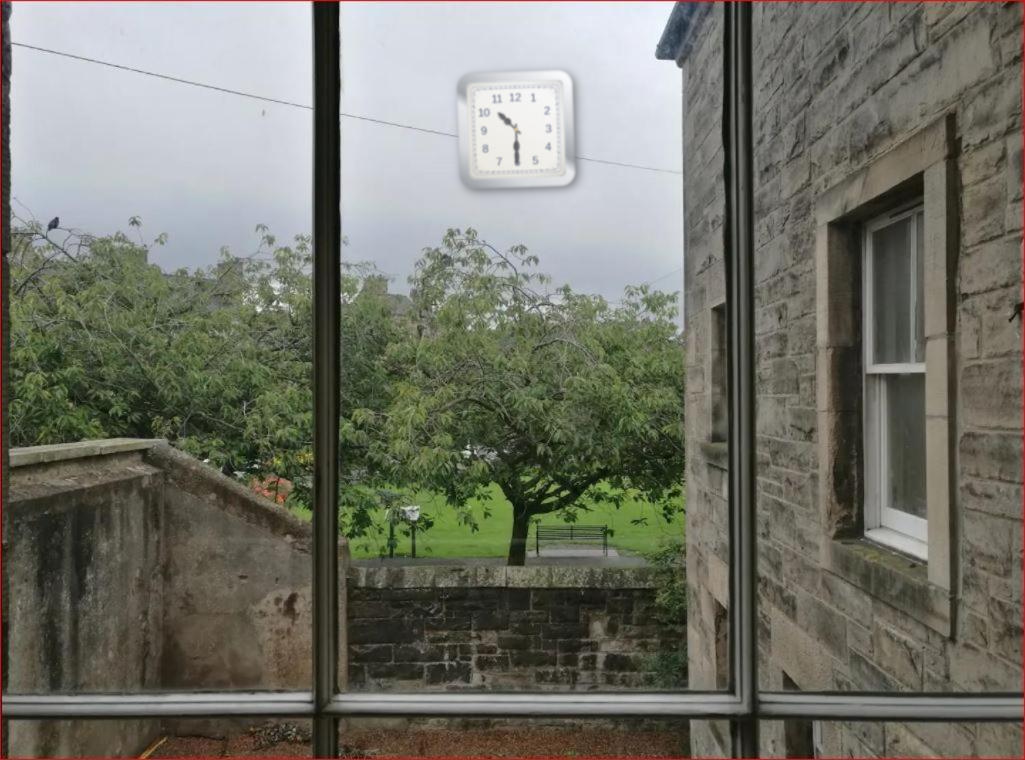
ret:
10.30
